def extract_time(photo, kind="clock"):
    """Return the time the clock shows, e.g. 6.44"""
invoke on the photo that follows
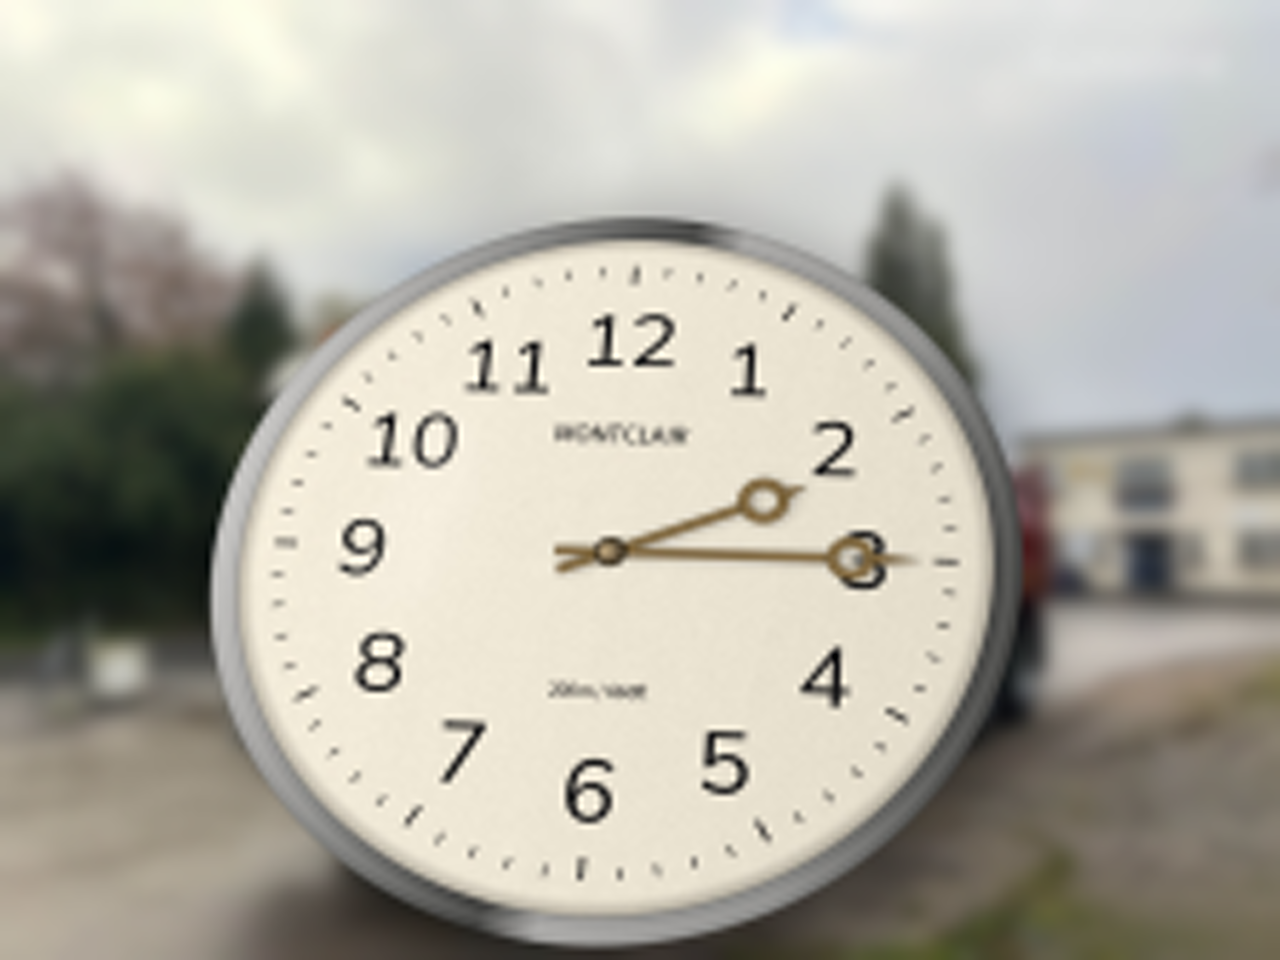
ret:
2.15
